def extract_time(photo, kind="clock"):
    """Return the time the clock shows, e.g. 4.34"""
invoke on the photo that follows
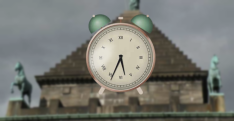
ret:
5.34
